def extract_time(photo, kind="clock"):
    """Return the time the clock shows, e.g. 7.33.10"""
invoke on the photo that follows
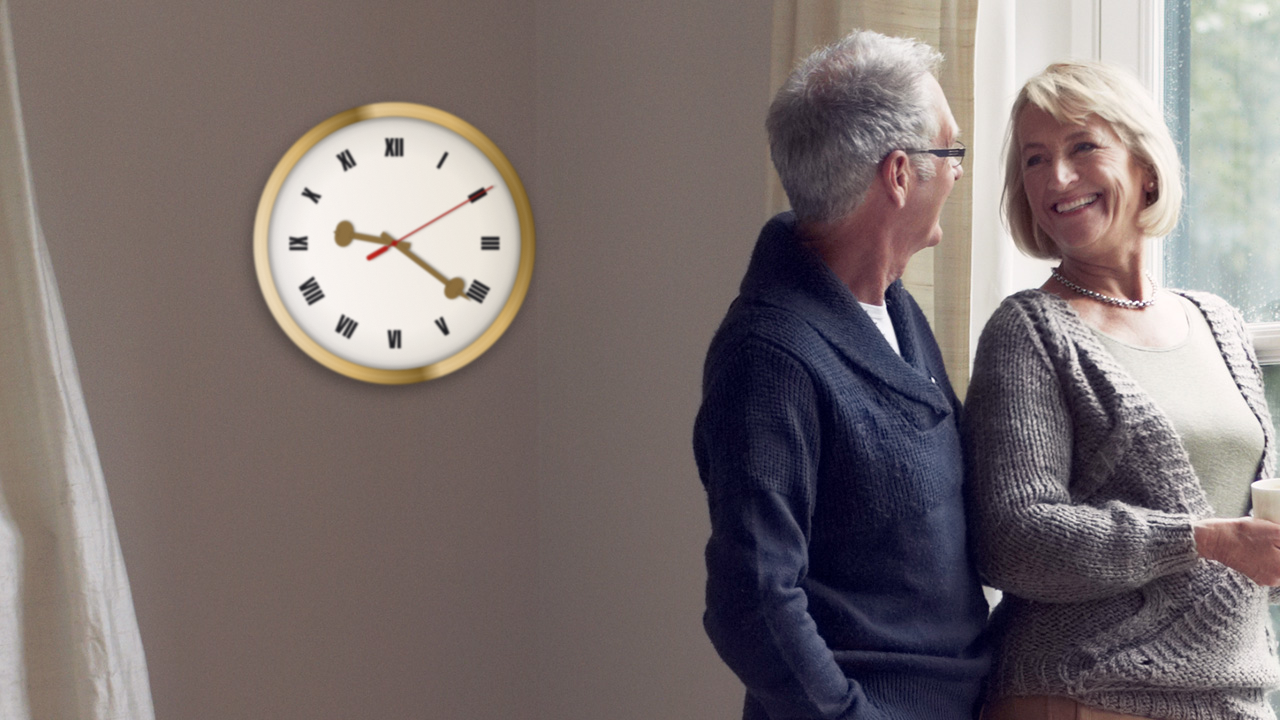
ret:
9.21.10
